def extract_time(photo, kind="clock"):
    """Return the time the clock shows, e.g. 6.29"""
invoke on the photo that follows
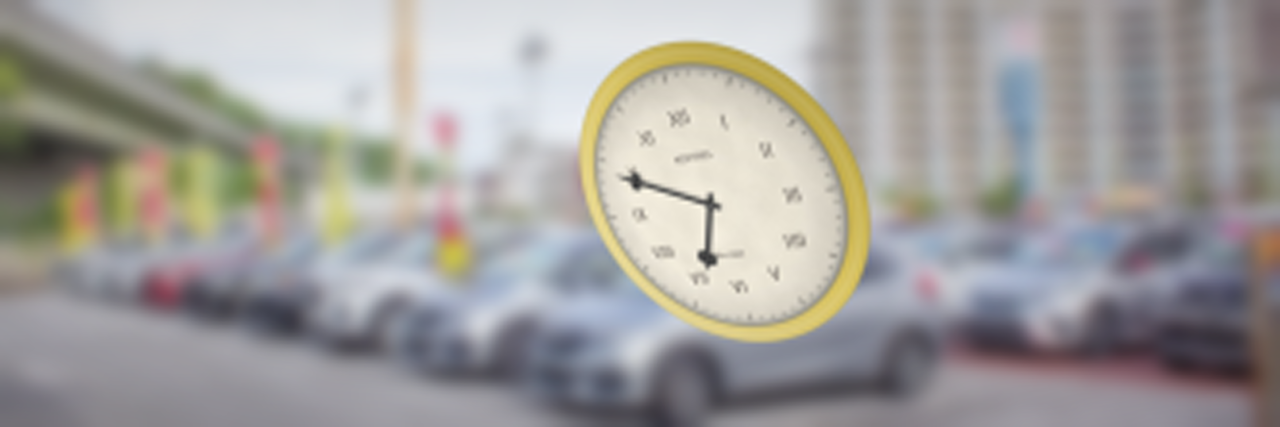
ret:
6.49
